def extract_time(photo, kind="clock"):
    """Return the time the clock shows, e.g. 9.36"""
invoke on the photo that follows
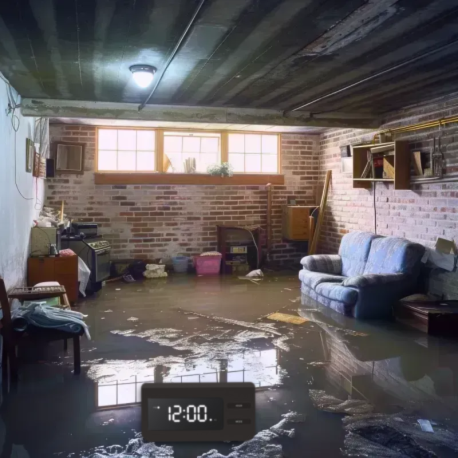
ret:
12.00
